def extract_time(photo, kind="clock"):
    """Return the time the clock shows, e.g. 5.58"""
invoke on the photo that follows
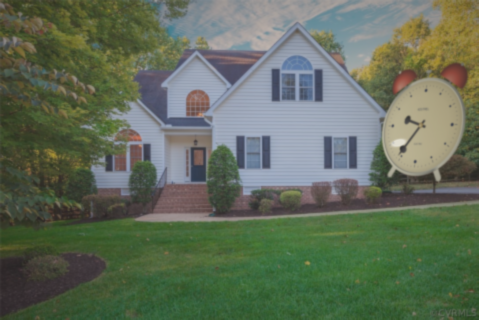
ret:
9.36
